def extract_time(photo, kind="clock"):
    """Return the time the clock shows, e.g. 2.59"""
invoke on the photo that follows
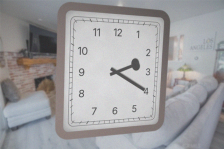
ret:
2.20
